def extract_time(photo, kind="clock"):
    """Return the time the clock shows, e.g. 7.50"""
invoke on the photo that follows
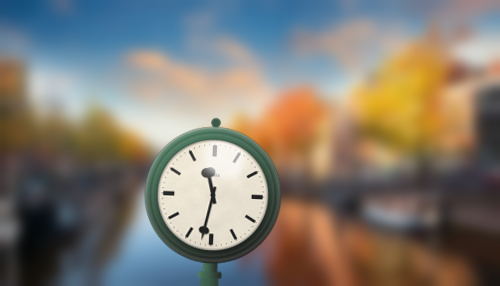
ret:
11.32
